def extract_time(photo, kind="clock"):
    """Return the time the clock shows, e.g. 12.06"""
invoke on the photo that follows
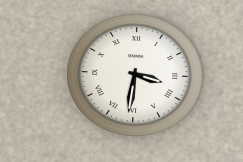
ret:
3.31
